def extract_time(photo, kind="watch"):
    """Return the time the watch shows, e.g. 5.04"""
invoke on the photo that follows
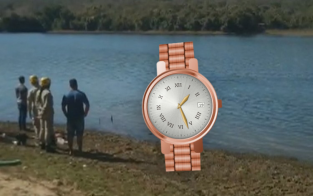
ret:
1.27
